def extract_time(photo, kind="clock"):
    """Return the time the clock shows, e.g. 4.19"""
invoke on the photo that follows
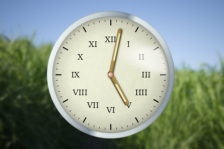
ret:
5.02
